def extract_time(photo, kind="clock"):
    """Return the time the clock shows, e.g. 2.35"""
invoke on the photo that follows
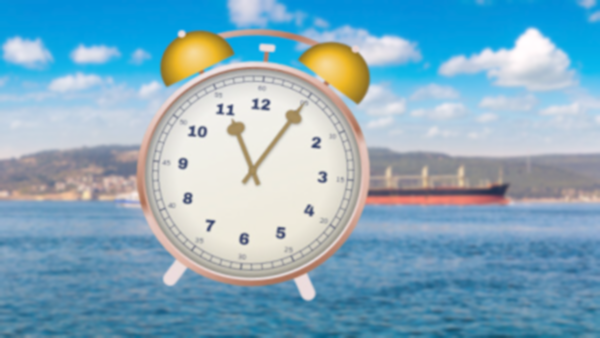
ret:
11.05
